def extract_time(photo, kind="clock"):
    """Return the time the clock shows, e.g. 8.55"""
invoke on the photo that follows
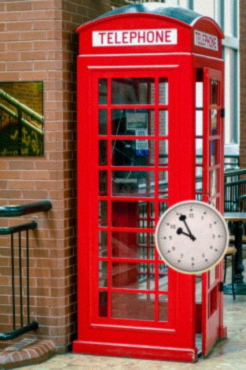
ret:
9.56
